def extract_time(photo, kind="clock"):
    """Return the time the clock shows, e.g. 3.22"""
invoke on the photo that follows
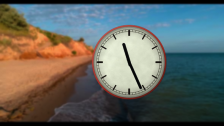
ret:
11.26
